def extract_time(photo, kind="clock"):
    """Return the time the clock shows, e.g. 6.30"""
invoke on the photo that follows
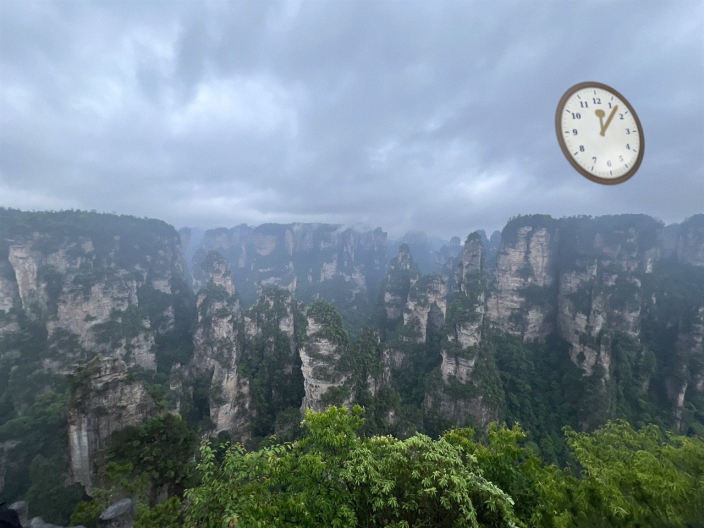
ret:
12.07
